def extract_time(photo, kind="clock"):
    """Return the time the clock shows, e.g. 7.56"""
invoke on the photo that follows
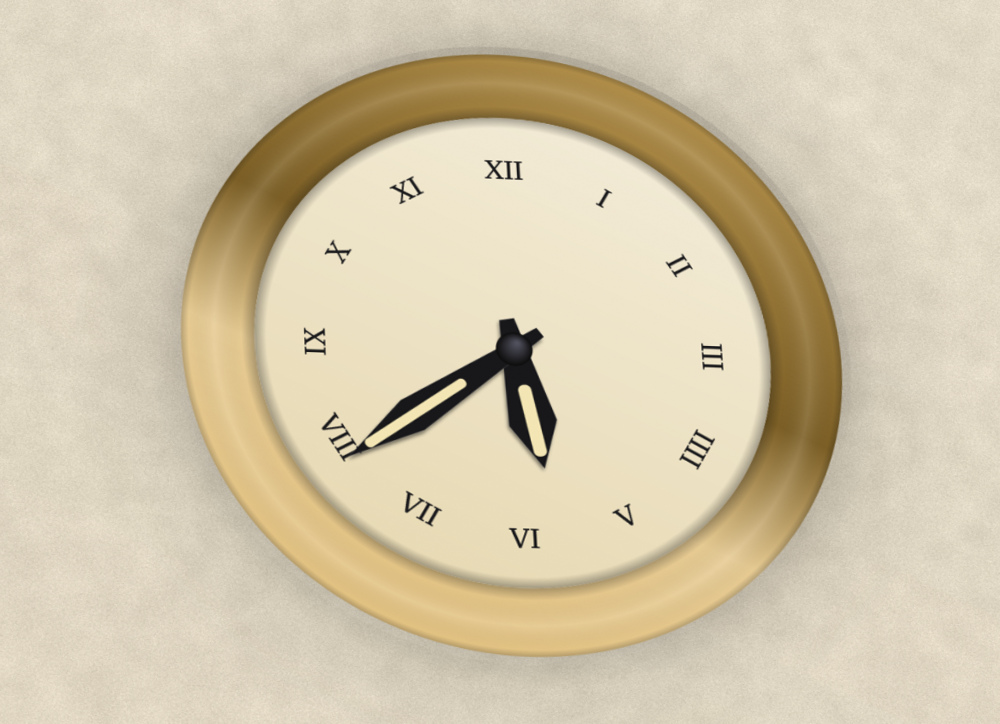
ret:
5.39
